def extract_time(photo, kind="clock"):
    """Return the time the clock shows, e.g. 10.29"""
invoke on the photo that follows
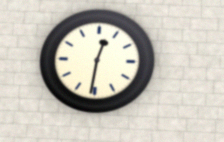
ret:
12.31
